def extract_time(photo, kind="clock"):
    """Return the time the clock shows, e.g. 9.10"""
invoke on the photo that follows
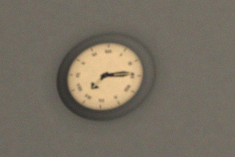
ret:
7.14
